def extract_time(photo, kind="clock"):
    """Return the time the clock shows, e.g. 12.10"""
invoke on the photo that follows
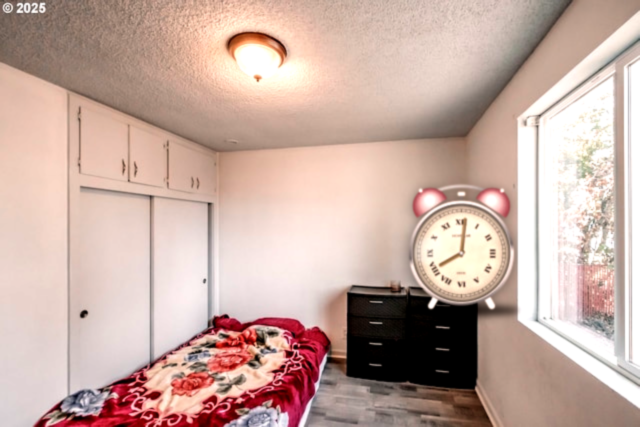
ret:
8.01
